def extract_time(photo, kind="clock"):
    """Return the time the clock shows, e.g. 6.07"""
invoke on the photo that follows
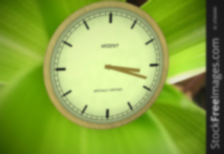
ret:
3.18
